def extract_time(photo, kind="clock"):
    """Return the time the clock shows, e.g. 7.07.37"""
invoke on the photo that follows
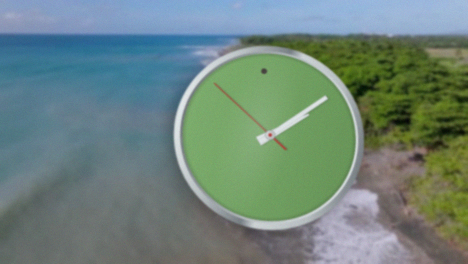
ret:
2.09.53
